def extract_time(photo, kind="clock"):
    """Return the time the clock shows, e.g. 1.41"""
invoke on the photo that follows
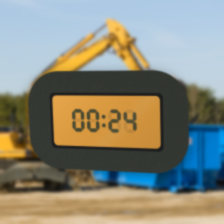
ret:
0.24
